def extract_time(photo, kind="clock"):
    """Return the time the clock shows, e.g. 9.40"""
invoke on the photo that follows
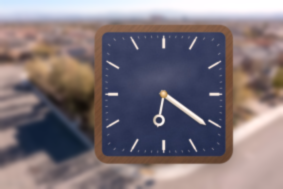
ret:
6.21
